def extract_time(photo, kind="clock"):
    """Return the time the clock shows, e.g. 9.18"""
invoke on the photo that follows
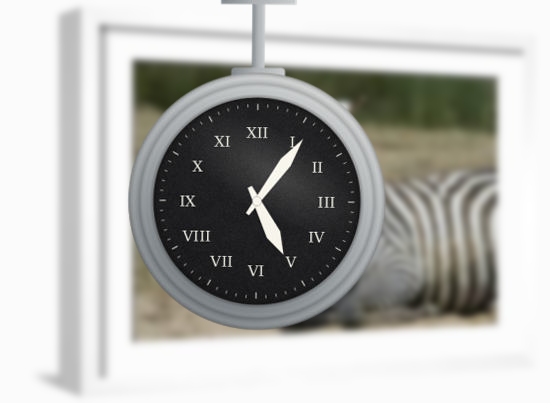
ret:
5.06
